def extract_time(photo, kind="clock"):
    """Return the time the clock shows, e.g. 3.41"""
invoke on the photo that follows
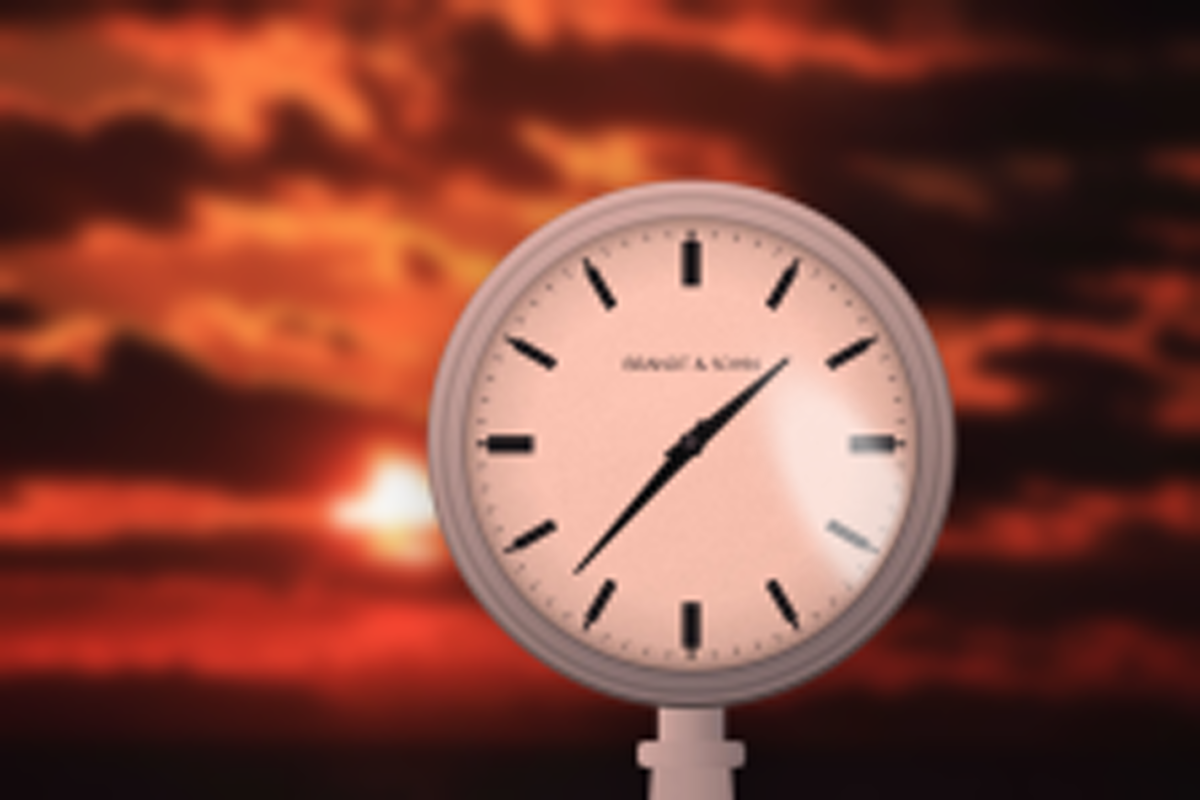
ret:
1.37
